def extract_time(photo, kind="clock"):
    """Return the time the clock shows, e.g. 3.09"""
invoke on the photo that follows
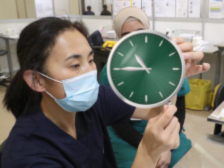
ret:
10.45
